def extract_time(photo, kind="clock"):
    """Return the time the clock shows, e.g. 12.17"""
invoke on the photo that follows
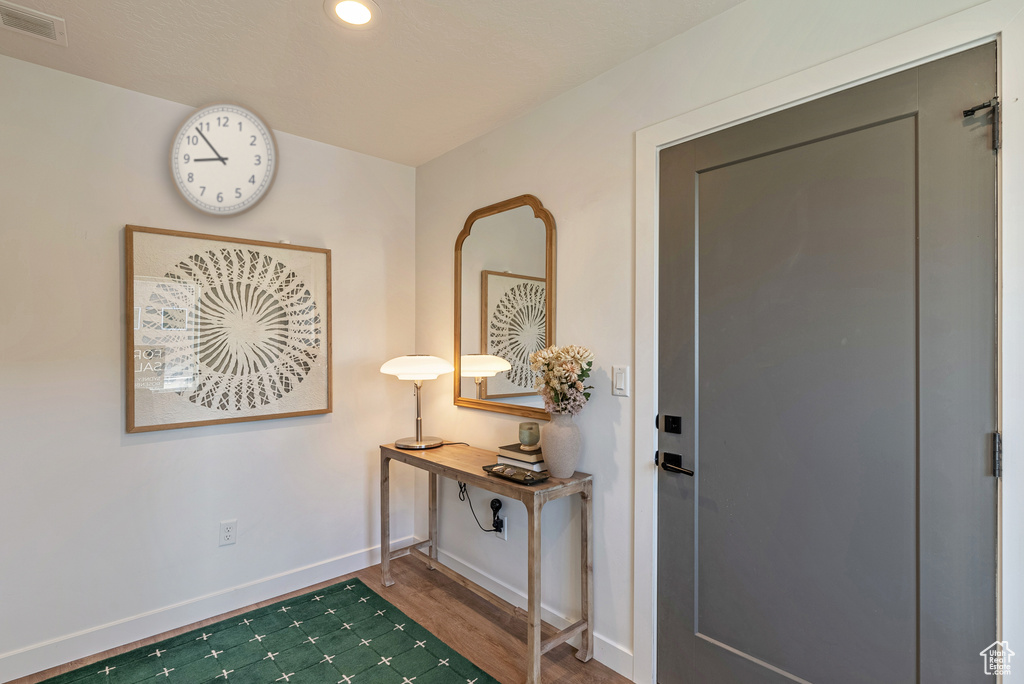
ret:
8.53
